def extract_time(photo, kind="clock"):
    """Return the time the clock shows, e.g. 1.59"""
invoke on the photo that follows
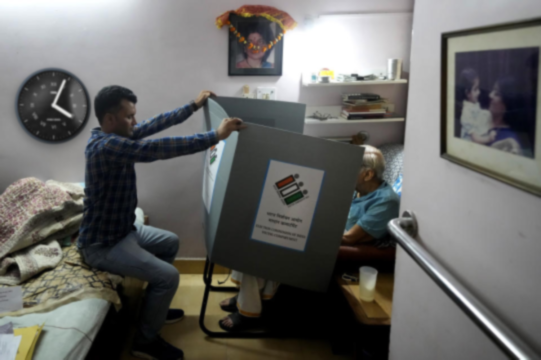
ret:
4.04
